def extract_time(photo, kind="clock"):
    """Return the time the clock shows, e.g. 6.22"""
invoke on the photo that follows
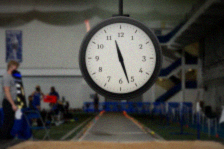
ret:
11.27
